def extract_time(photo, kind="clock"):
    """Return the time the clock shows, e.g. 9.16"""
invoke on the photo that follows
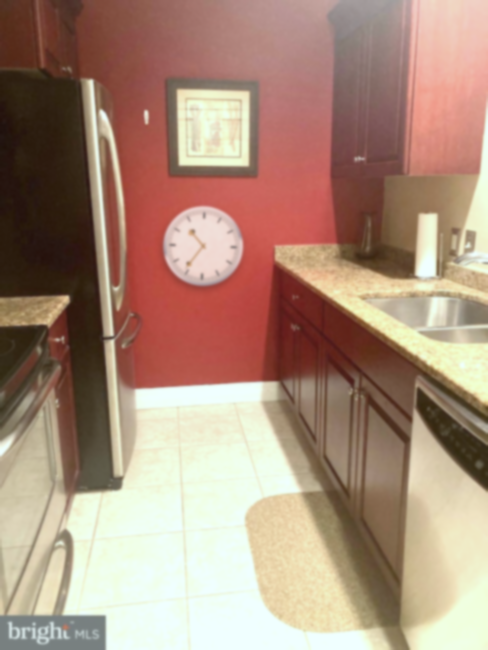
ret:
10.36
